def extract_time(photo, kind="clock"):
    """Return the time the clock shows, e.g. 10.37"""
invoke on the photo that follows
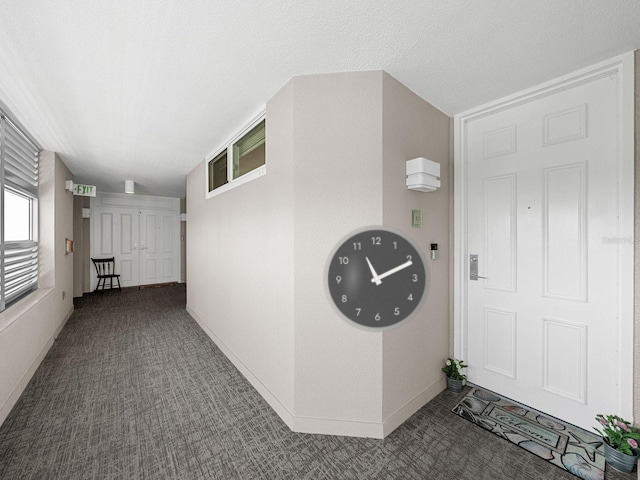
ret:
11.11
